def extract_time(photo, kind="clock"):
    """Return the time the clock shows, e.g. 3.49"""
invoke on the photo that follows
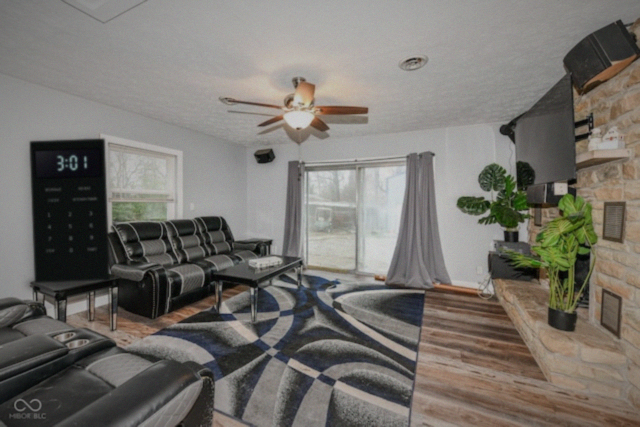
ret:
3.01
